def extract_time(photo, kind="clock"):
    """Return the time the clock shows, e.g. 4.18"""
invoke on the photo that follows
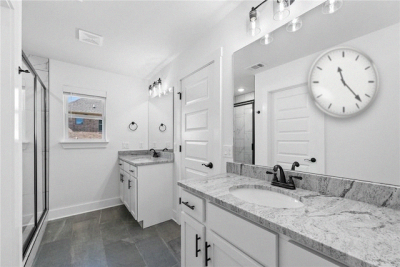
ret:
11.23
